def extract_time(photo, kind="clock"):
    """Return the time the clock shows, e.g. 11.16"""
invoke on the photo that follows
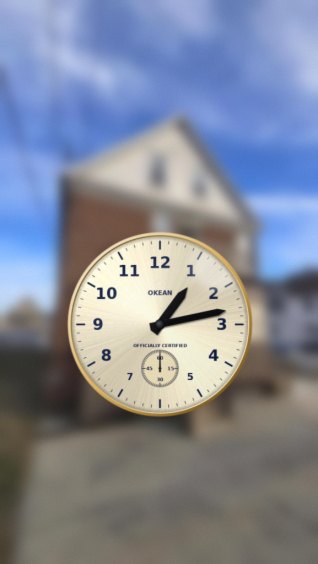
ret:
1.13
